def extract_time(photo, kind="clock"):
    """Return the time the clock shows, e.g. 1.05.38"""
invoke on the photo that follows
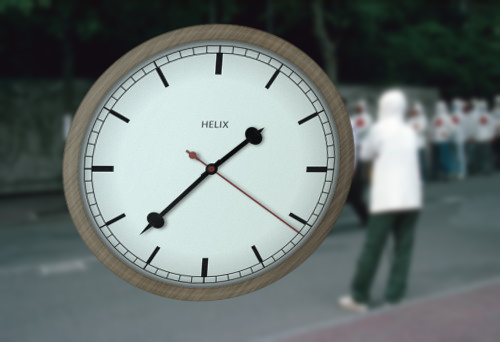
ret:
1.37.21
